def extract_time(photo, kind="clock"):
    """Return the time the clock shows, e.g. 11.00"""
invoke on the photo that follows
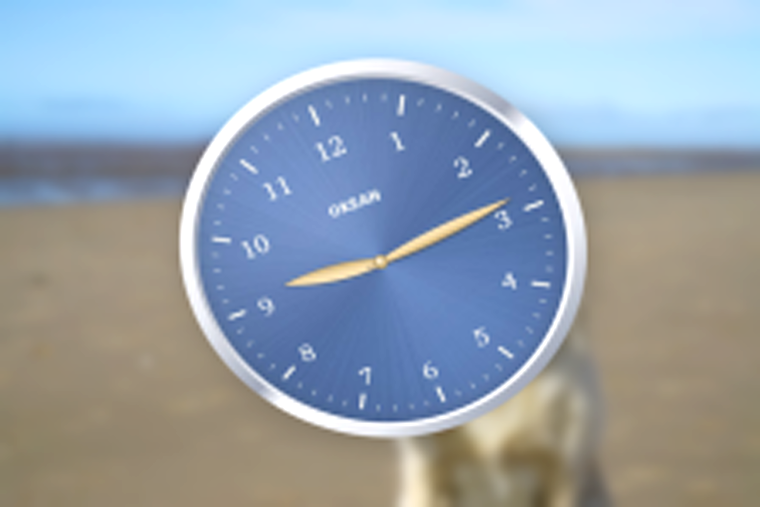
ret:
9.14
